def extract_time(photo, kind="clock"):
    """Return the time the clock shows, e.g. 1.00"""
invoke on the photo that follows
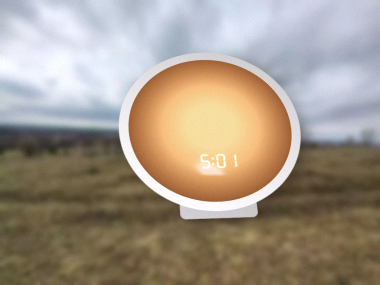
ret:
5.01
